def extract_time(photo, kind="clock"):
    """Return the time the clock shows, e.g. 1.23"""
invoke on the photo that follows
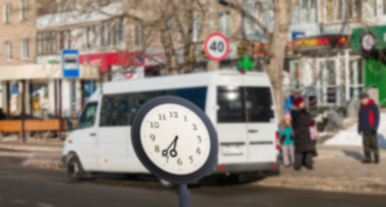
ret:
6.37
